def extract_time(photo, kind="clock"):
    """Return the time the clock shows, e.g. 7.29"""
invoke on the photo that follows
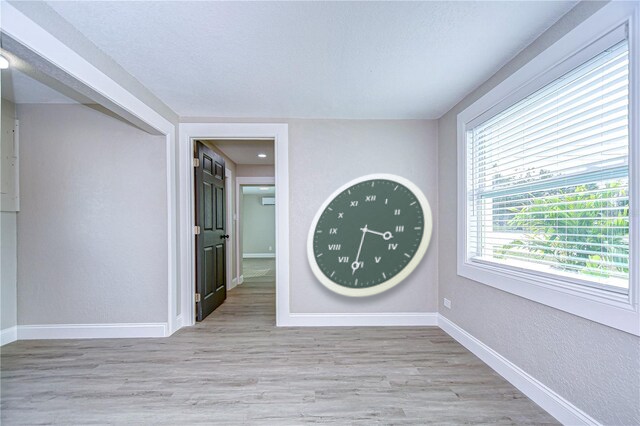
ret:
3.31
